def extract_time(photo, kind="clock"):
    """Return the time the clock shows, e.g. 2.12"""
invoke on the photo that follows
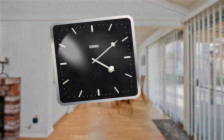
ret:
4.09
